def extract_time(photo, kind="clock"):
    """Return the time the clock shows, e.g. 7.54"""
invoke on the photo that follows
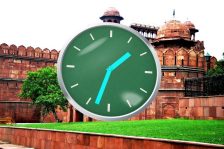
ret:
1.33
